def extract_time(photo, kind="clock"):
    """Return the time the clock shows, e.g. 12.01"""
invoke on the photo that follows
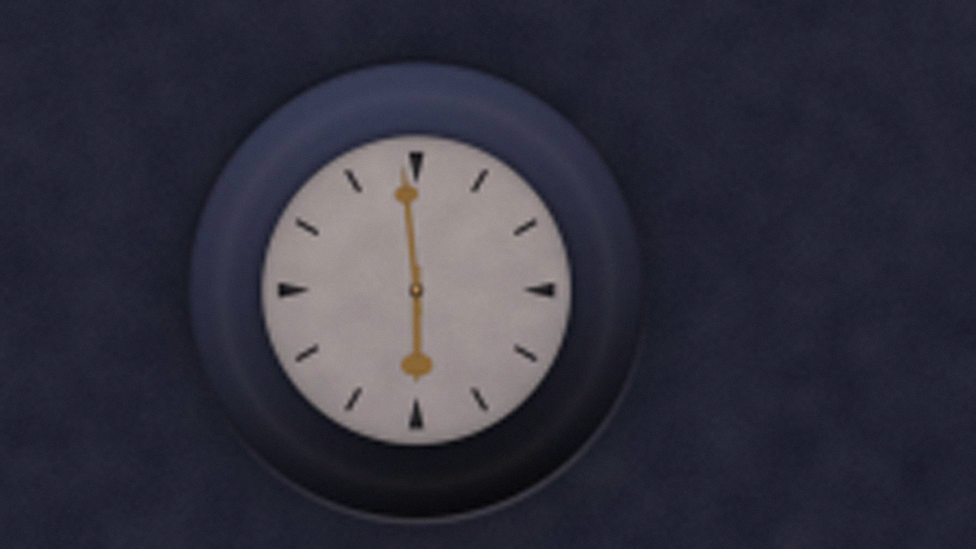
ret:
5.59
